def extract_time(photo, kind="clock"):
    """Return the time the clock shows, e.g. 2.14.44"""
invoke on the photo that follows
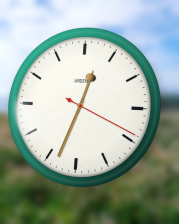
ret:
12.33.19
